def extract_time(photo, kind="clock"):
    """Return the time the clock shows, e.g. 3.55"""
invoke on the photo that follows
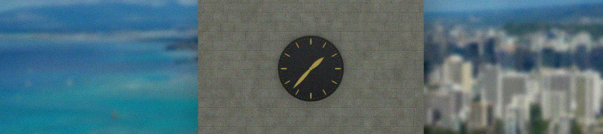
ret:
1.37
